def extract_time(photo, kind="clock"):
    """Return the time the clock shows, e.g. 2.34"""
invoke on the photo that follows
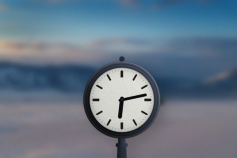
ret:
6.13
